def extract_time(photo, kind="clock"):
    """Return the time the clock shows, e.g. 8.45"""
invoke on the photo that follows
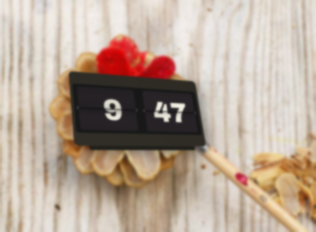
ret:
9.47
